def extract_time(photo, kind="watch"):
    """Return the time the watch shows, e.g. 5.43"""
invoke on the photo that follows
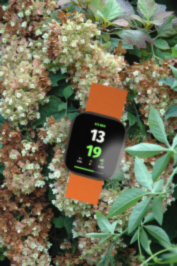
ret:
13.19
